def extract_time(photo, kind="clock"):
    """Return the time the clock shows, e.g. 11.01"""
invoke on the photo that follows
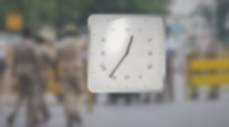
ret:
12.36
